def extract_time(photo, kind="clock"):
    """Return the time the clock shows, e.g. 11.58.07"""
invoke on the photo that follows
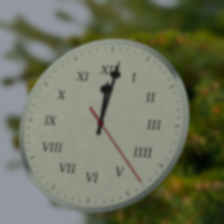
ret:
12.01.23
